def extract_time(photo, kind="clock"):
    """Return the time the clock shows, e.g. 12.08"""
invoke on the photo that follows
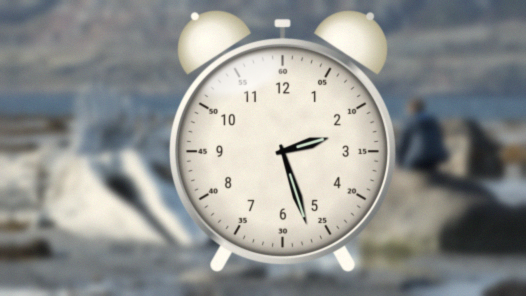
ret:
2.27
